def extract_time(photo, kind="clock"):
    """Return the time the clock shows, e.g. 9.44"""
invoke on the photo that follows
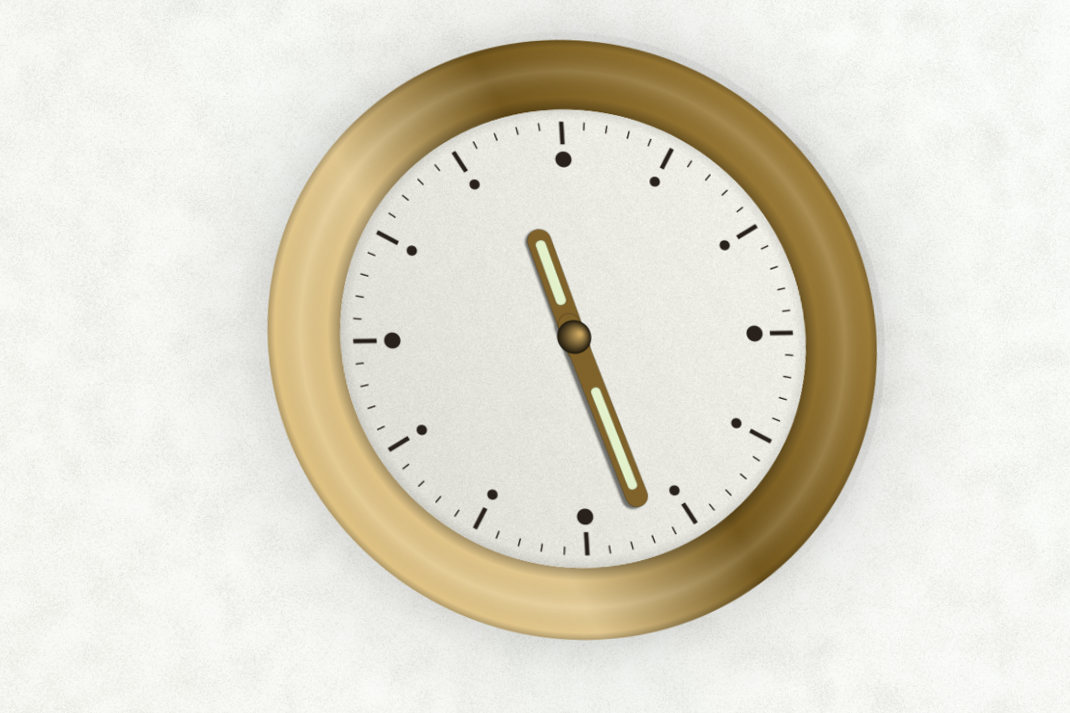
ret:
11.27
